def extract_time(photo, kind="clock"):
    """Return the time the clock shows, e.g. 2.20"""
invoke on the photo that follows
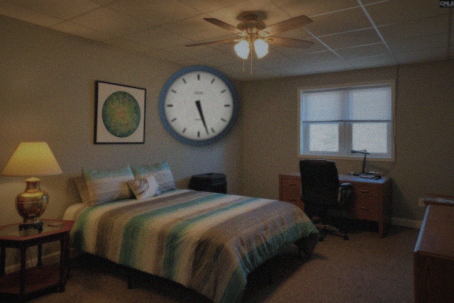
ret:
5.27
